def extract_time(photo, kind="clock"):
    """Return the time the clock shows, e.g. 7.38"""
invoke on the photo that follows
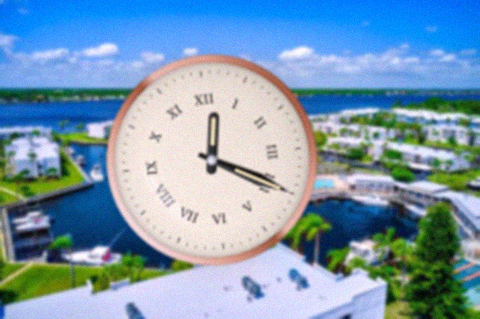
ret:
12.20
